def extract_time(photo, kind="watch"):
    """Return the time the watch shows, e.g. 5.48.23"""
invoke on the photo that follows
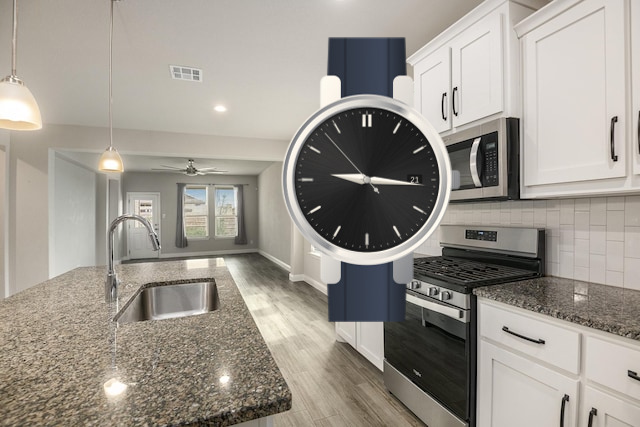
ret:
9.15.53
